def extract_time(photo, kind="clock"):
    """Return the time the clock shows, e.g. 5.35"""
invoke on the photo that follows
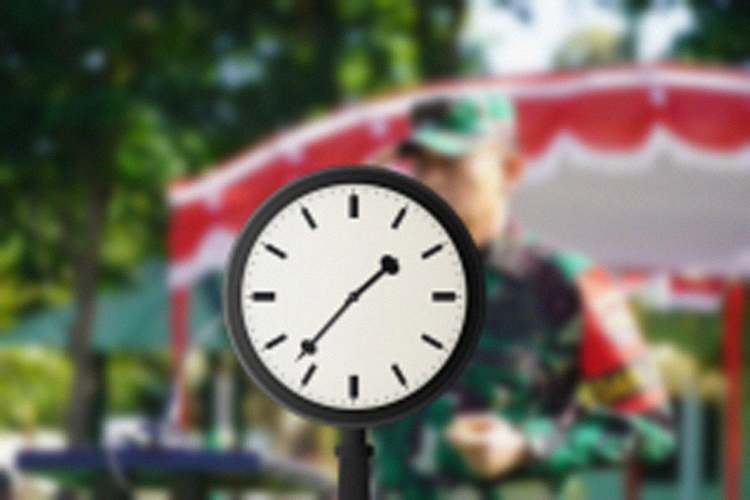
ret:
1.37
